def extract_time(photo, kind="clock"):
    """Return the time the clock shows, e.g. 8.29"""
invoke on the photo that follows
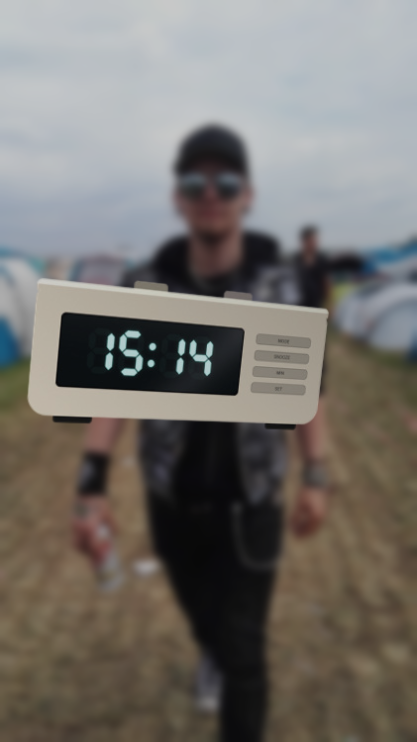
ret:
15.14
